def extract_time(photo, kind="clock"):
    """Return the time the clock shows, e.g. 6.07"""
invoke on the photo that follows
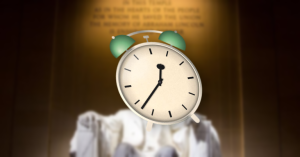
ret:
12.38
